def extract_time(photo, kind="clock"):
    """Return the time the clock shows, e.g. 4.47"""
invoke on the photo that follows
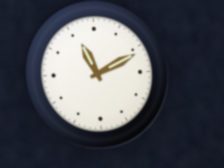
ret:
11.11
